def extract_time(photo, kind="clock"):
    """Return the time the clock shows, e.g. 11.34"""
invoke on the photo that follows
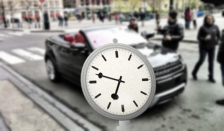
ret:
6.48
